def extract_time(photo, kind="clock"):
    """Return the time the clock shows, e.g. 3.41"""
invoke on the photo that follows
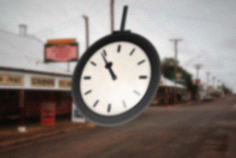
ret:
10.54
